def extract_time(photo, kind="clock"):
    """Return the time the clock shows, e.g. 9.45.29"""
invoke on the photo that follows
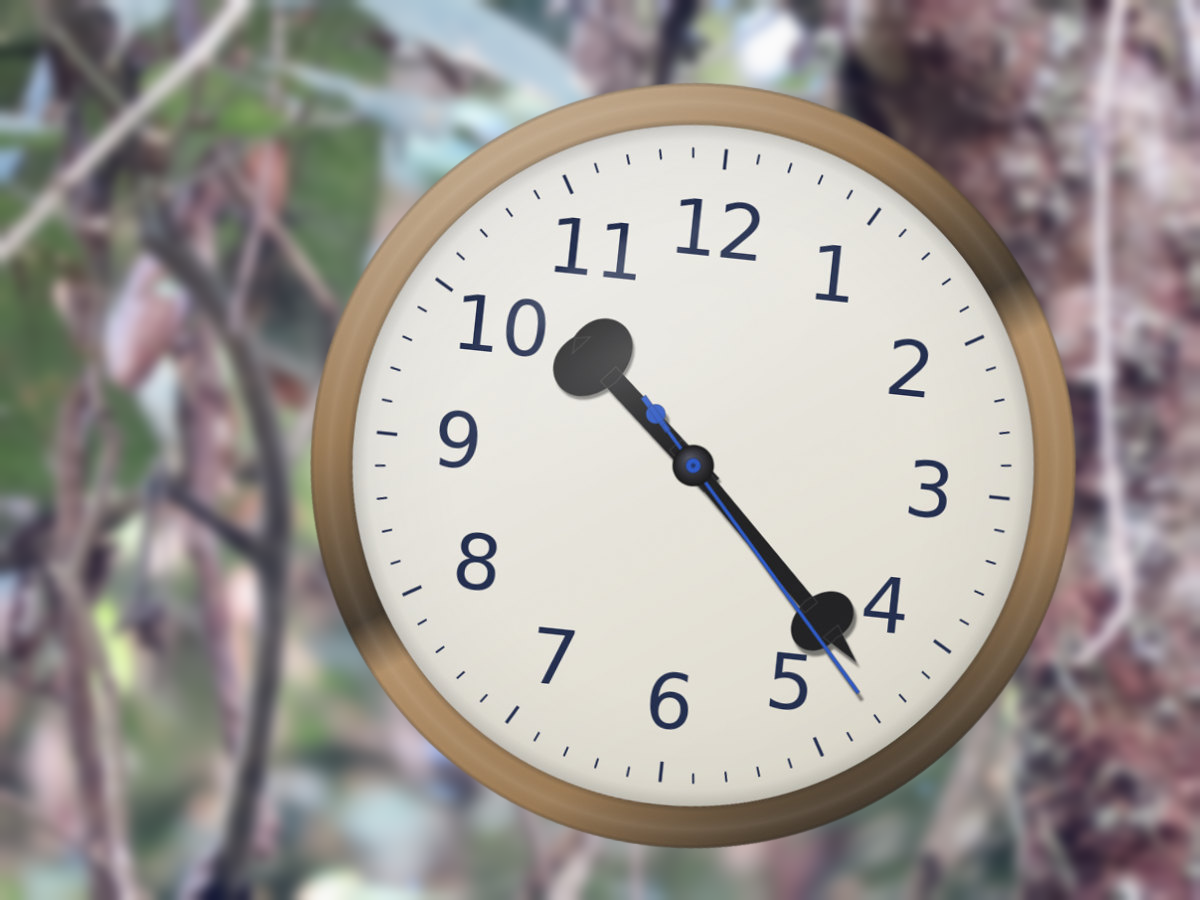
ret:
10.22.23
